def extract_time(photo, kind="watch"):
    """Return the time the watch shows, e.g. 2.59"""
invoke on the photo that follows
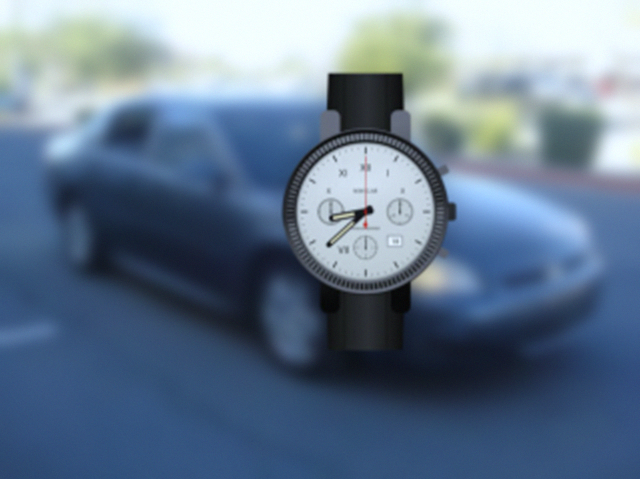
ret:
8.38
